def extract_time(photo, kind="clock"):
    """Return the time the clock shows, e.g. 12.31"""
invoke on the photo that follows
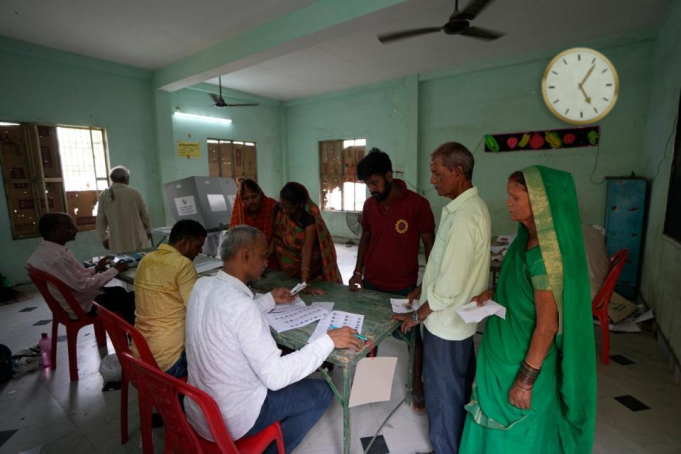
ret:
5.06
